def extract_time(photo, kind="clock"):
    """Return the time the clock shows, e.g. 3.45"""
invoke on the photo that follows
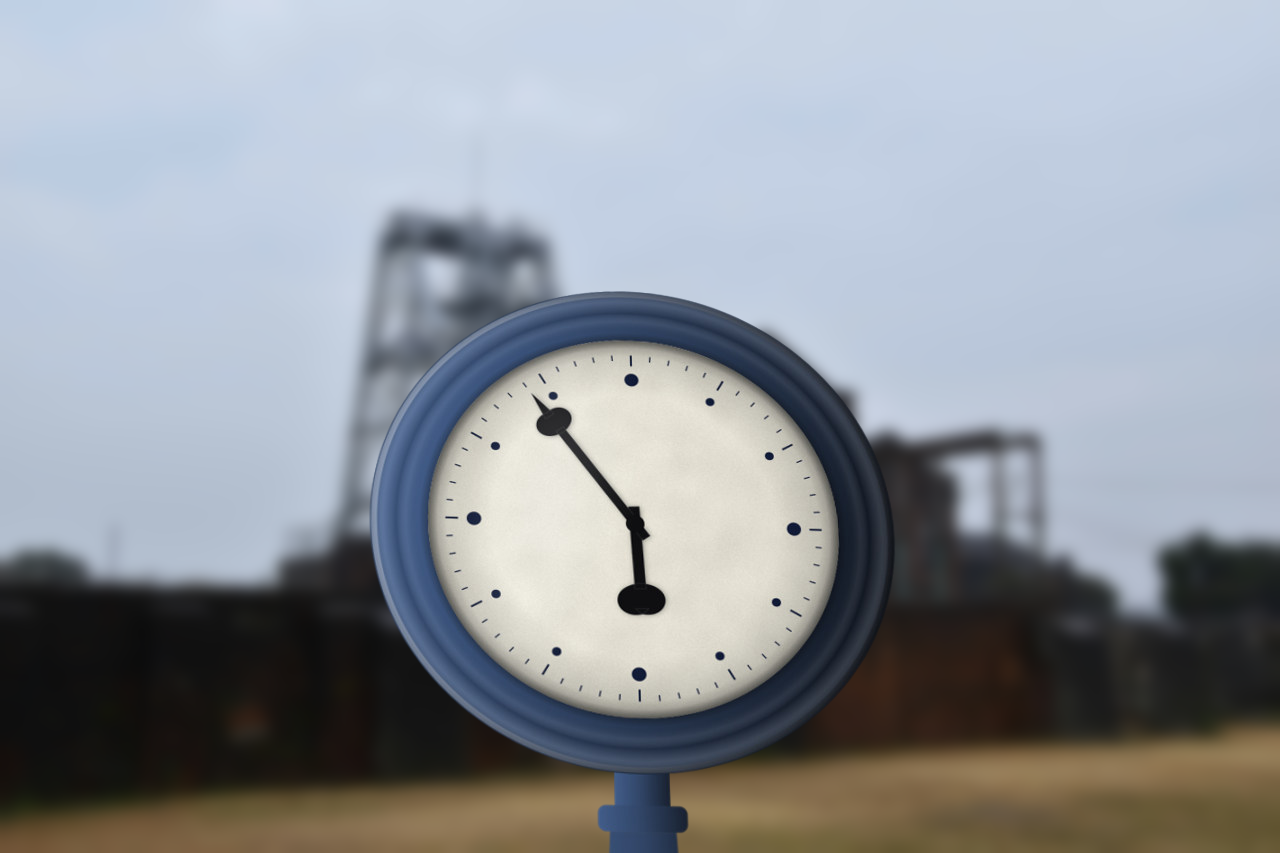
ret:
5.54
